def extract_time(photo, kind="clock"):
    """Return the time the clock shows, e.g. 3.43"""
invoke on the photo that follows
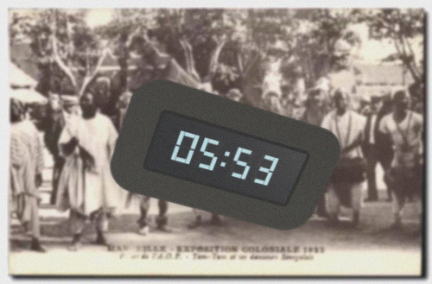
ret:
5.53
